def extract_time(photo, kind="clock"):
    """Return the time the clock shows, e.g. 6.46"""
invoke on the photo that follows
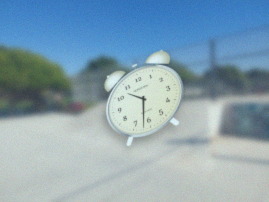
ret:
10.32
